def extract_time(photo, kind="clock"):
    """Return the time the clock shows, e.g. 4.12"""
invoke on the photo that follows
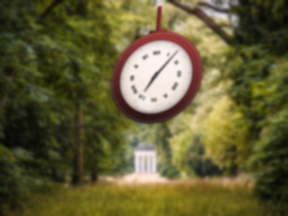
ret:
7.07
